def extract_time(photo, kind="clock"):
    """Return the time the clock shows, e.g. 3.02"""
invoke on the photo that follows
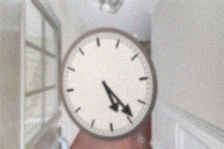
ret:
5.24
